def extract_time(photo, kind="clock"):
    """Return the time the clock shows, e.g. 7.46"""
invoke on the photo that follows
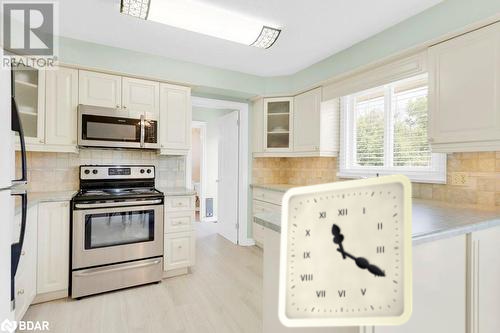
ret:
11.20
